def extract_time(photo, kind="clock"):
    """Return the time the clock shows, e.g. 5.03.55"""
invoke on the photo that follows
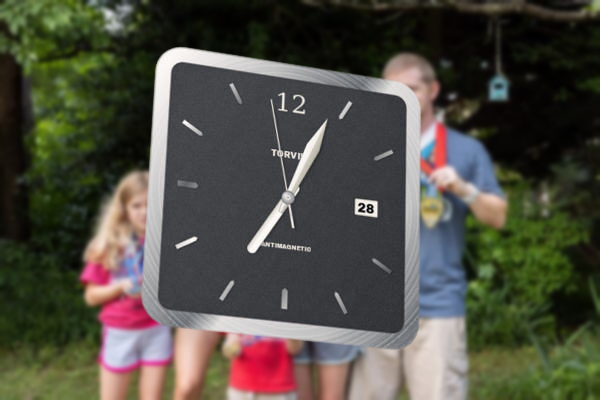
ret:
7.03.58
